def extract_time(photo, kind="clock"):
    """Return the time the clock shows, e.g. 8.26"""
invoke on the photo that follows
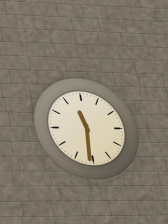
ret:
11.31
